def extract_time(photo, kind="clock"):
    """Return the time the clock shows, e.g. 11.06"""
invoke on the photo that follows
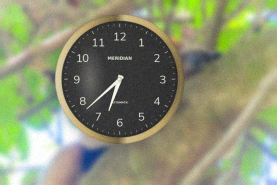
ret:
6.38
